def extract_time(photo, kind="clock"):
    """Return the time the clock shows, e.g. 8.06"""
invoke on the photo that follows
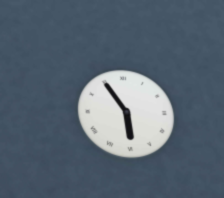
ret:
5.55
